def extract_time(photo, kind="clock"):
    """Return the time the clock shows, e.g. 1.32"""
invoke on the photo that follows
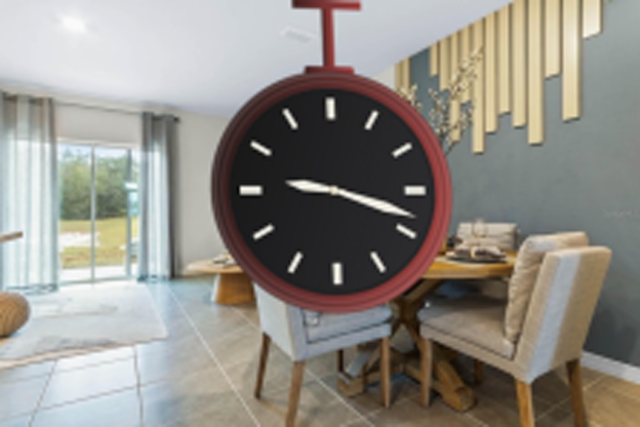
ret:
9.18
